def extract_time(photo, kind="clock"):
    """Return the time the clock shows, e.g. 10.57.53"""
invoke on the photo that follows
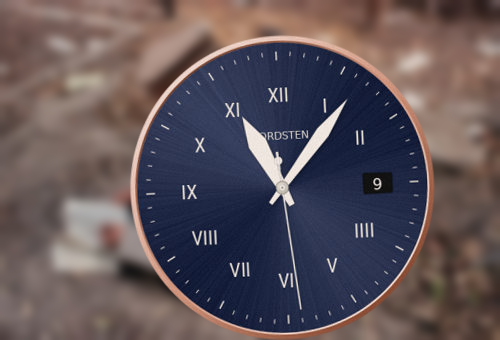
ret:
11.06.29
